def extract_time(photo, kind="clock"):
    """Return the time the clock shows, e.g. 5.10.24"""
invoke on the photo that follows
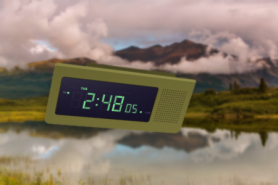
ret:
2.48.05
